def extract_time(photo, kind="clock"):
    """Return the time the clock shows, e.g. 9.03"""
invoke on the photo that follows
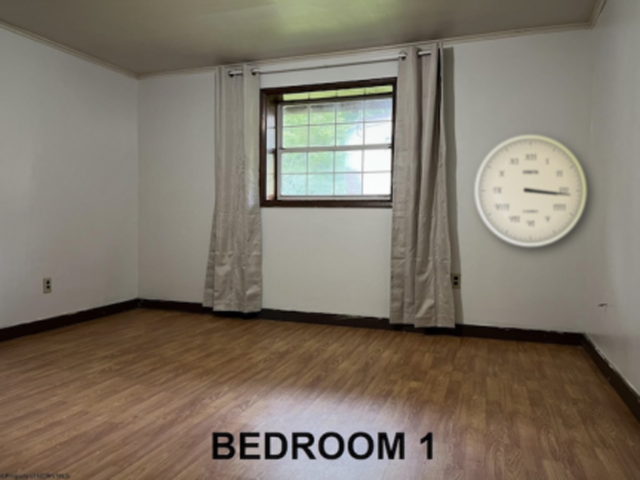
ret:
3.16
